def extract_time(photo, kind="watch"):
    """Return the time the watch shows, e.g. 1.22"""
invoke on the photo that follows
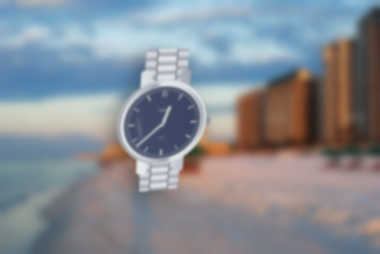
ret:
12.38
